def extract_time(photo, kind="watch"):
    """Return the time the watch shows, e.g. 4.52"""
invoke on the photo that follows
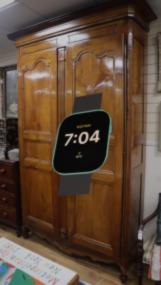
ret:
7.04
